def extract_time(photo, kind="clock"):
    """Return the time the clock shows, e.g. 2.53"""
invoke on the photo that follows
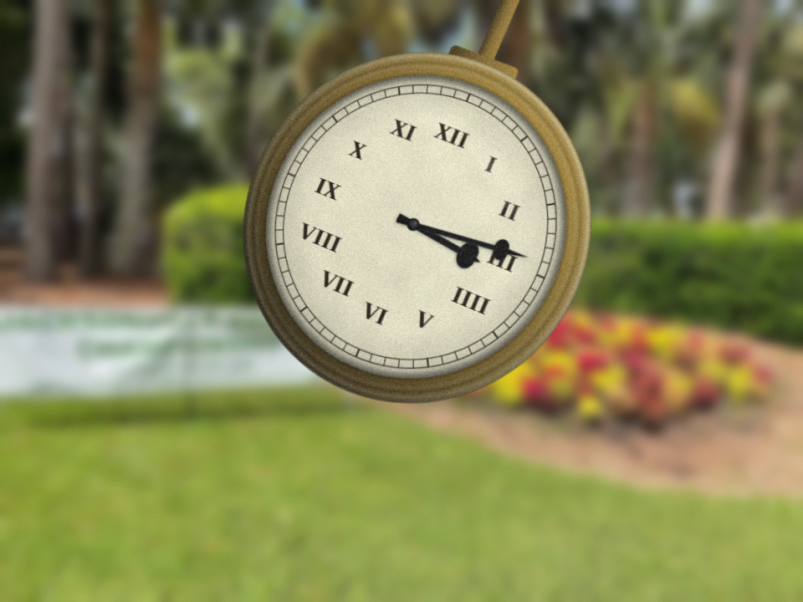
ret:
3.14
